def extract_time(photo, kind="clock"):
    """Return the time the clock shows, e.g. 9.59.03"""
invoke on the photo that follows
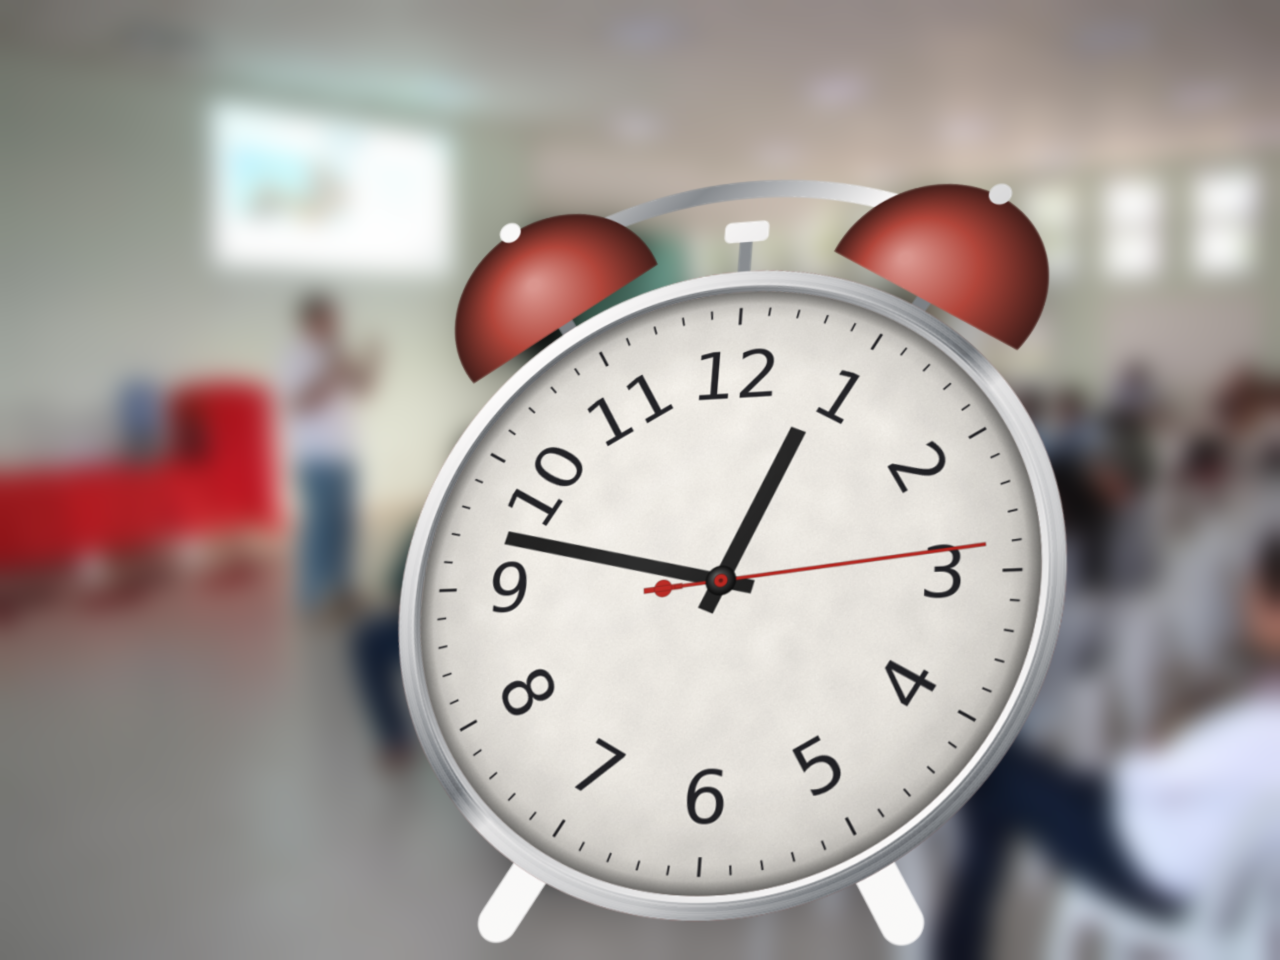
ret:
12.47.14
